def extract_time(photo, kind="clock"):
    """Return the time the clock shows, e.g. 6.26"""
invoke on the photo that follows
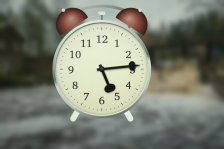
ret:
5.14
